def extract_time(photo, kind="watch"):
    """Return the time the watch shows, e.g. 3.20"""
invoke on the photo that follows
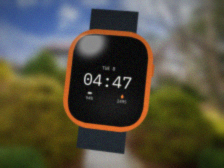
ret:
4.47
